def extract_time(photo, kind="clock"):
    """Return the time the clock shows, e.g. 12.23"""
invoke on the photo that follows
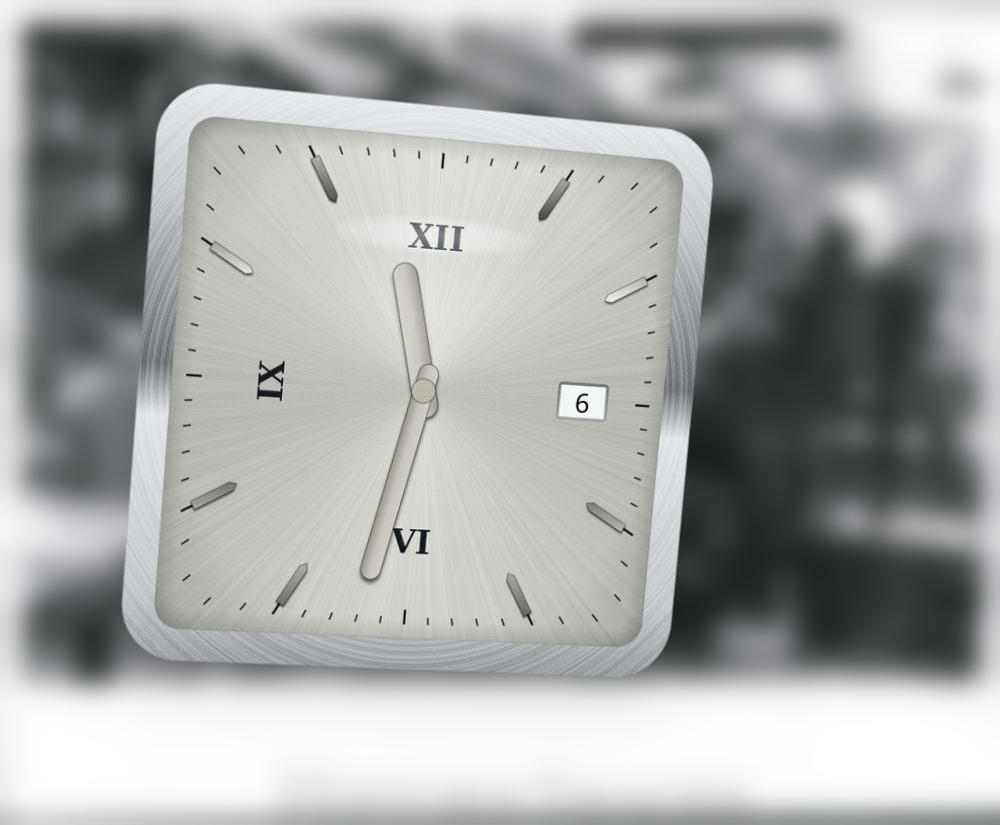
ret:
11.32
